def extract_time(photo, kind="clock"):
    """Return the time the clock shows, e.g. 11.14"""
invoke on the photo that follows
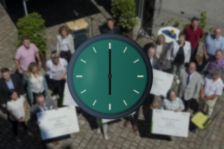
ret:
6.00
